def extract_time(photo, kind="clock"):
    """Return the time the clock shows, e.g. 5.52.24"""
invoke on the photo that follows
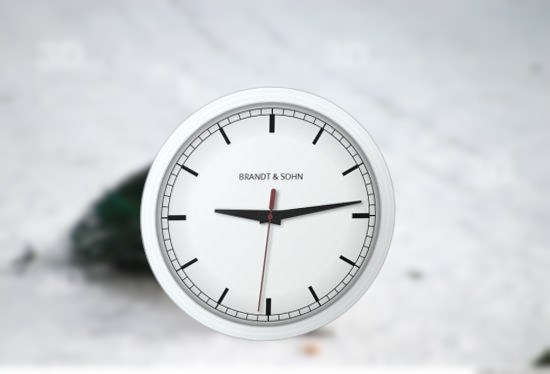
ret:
9.13.31
